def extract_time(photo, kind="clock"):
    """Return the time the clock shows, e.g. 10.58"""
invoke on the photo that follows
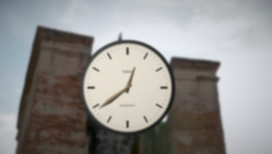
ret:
12.39
